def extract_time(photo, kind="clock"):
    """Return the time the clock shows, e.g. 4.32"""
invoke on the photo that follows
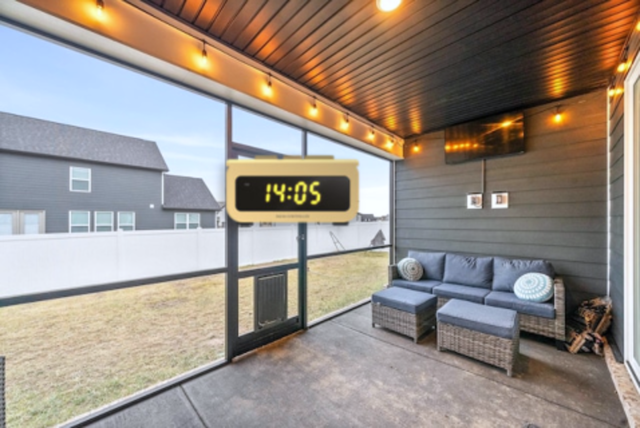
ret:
14.05
